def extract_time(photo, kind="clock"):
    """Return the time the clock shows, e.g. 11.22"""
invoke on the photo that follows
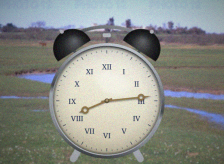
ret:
8.14
